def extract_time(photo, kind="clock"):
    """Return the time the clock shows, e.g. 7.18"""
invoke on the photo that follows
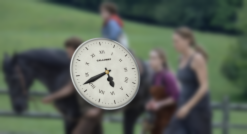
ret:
5.42
